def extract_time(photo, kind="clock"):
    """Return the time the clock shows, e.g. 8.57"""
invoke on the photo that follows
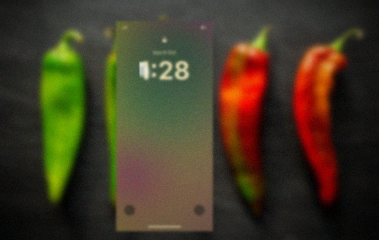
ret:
1.28
